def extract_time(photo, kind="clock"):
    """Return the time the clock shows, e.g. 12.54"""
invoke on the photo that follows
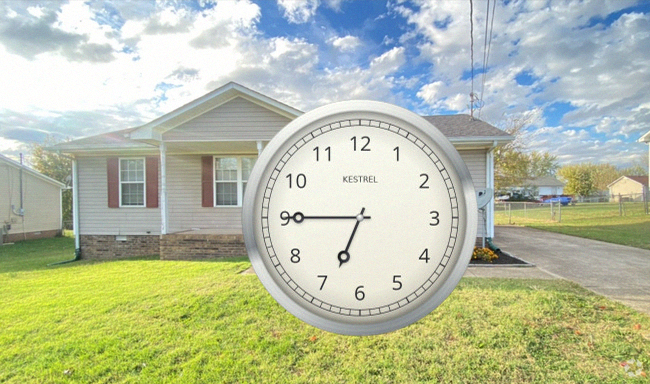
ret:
6.45
